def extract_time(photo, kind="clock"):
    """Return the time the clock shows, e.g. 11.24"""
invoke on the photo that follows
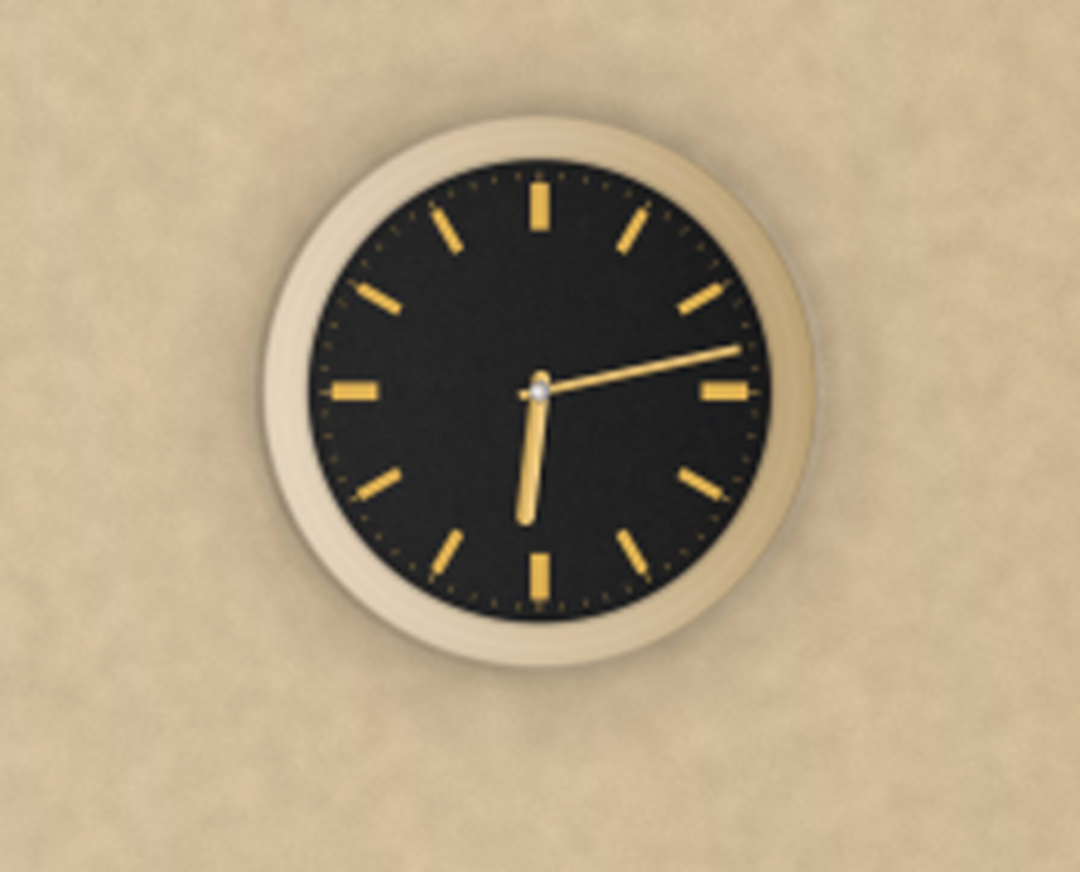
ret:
6.13
